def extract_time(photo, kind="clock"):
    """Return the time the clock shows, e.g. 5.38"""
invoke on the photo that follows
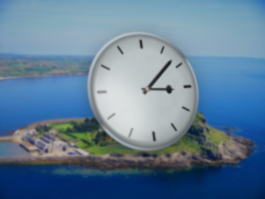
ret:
3.08
